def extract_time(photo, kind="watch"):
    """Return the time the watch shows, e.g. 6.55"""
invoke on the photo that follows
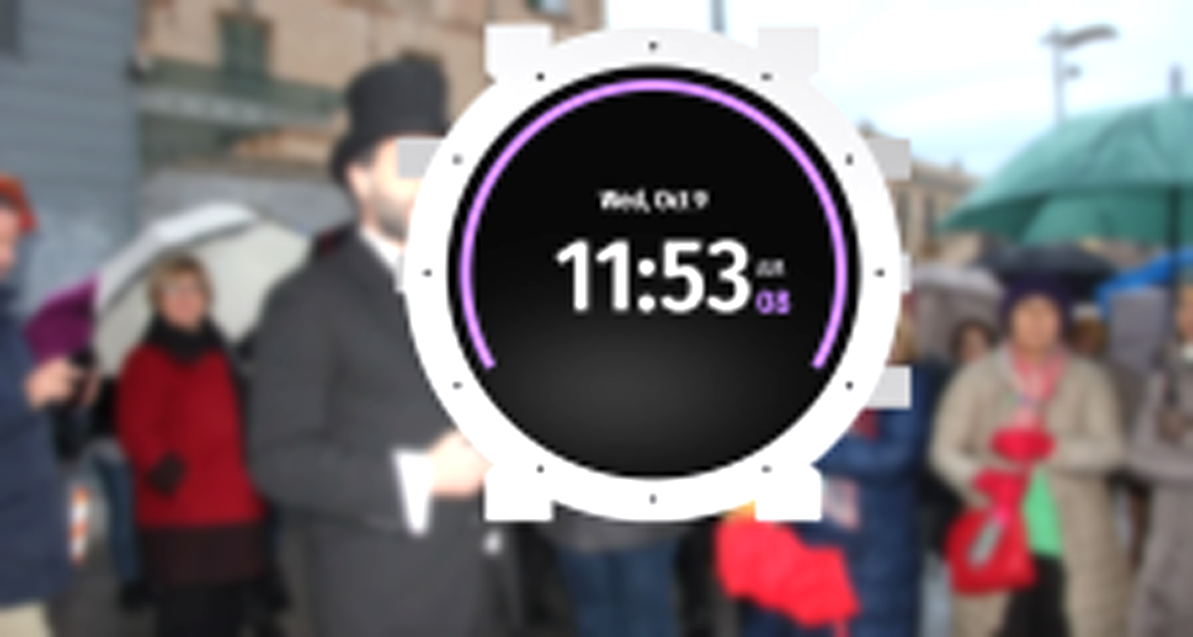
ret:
11.53
